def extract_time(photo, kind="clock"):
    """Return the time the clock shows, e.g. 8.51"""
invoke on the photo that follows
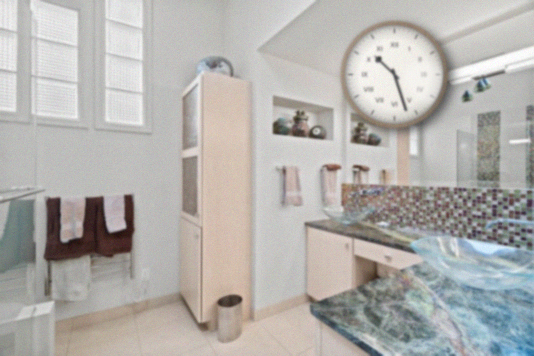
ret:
10.27
